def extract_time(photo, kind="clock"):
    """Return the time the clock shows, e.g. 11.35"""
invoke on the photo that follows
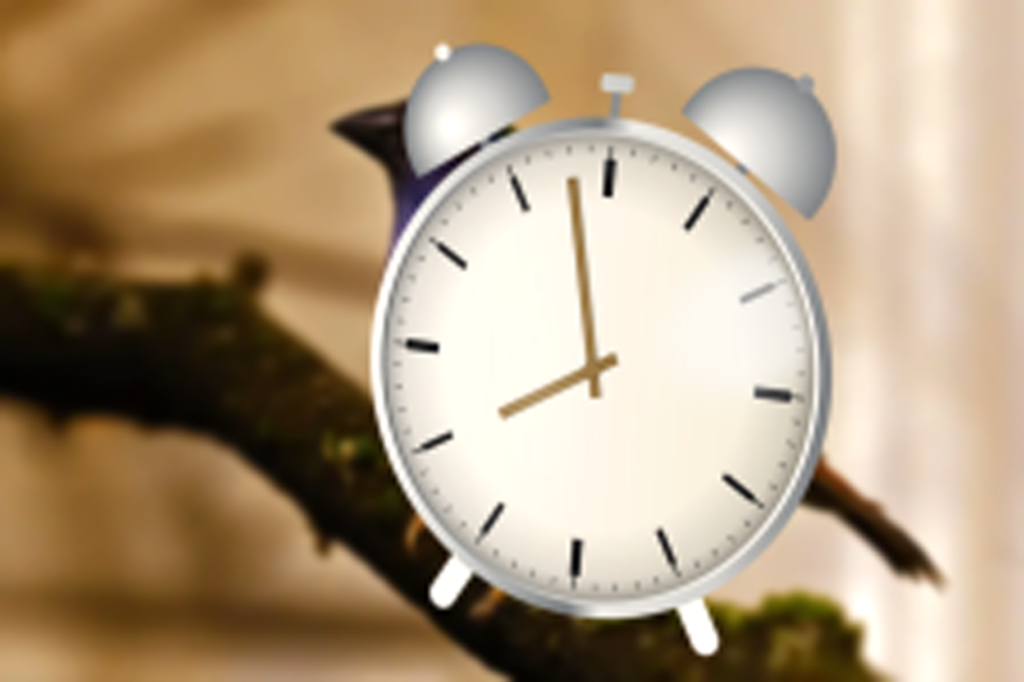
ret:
7.58
